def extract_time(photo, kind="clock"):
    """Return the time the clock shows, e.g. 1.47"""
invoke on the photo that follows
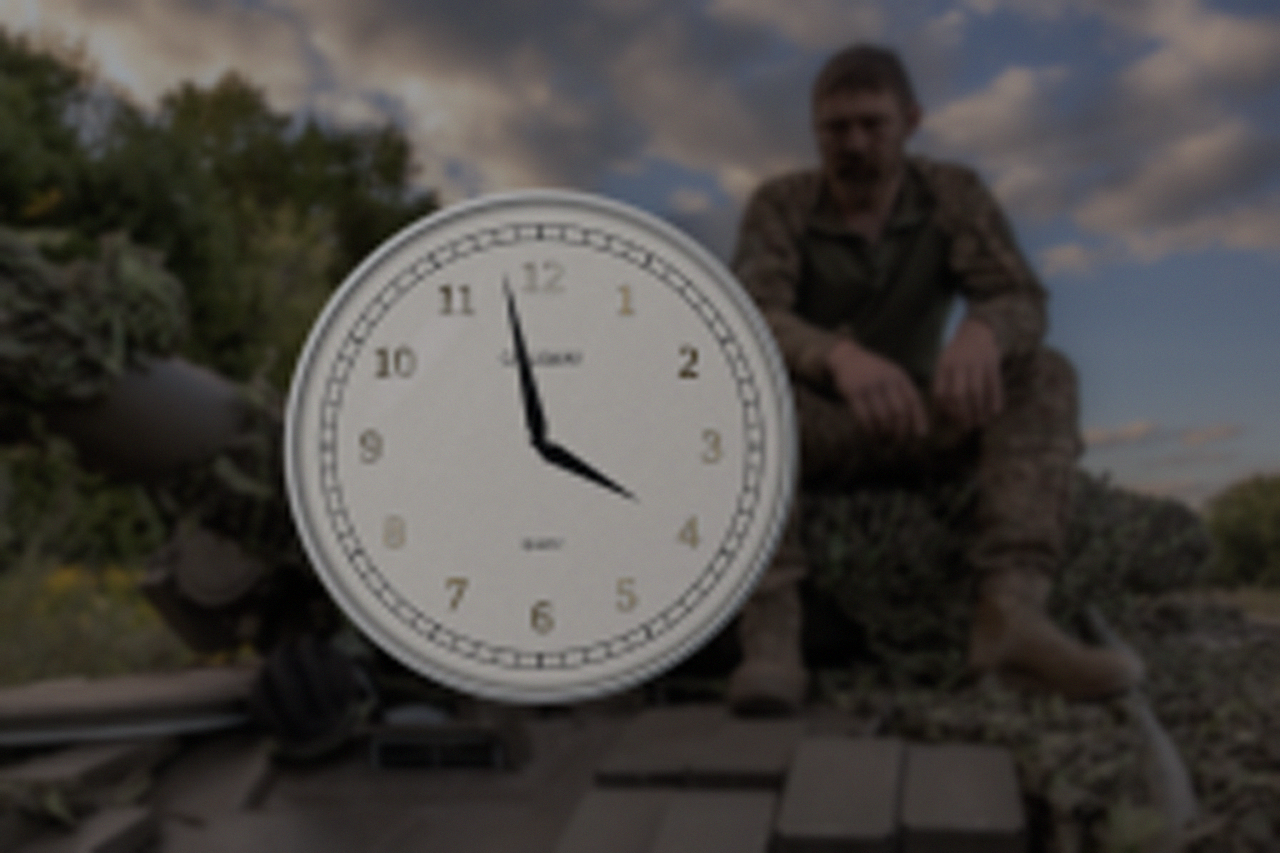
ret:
3.58
